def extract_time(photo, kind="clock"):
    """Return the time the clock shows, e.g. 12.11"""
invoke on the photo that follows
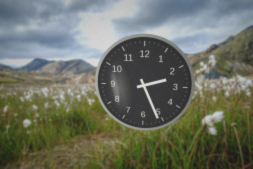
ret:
2.26
